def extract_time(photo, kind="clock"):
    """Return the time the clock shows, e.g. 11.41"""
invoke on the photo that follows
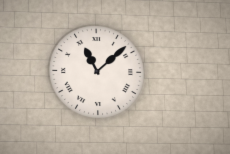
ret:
11.08
